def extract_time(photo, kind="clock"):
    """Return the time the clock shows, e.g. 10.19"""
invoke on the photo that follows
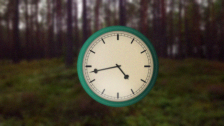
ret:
4.43
